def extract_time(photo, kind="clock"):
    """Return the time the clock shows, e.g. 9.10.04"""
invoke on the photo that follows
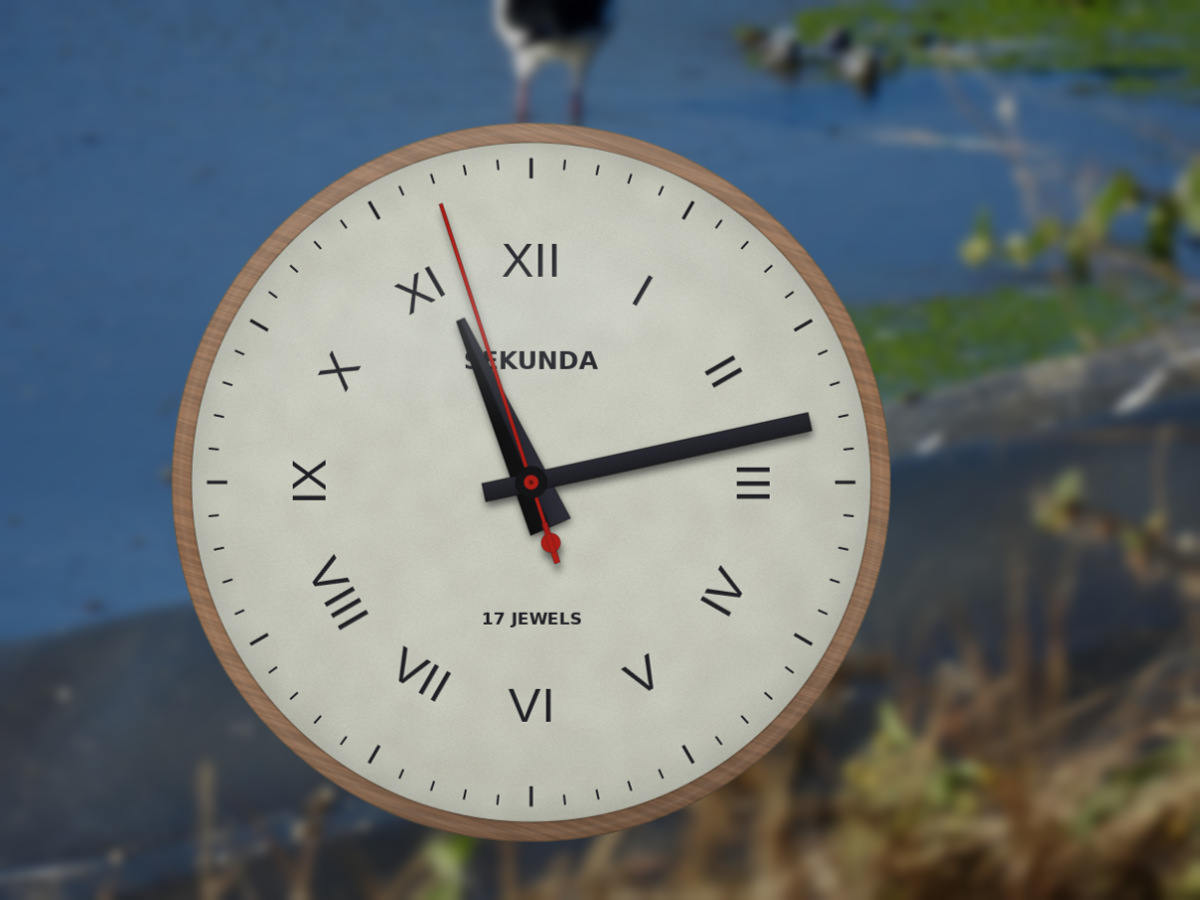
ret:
11.12.57
